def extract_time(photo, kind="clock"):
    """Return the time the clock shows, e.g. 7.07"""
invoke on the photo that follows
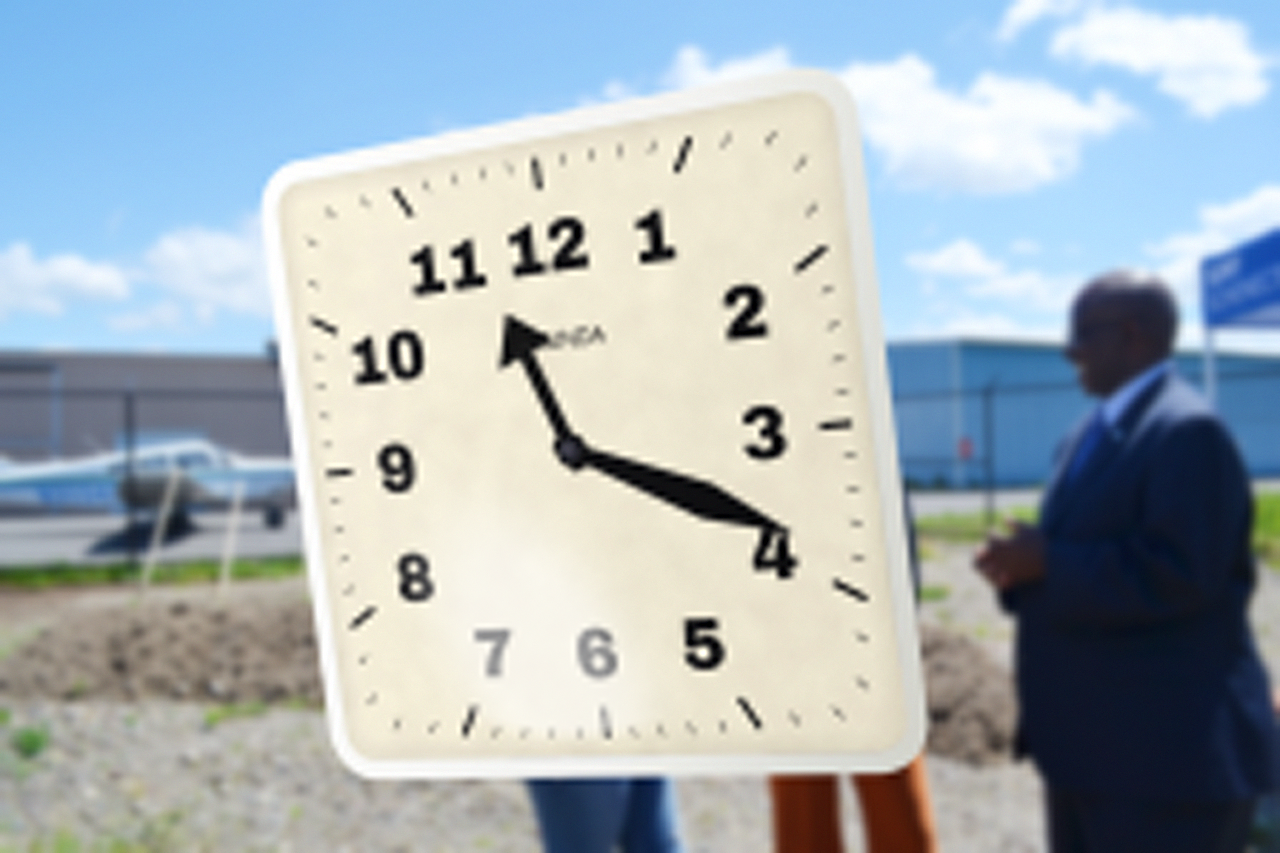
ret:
11.19
